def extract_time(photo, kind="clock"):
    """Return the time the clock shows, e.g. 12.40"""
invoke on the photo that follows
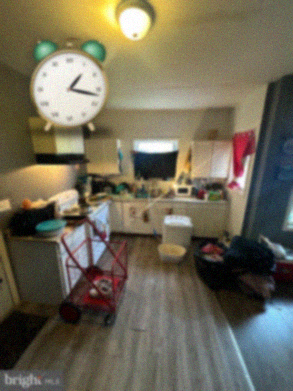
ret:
1.17
